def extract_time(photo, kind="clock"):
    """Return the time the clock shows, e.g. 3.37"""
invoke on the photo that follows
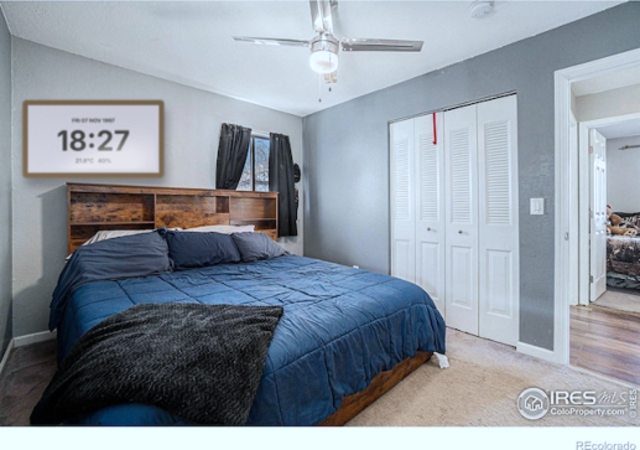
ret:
18.27
